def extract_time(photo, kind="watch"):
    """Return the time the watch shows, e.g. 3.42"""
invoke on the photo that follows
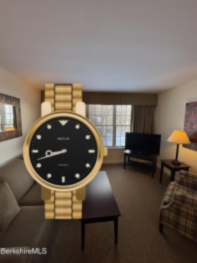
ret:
8.42
